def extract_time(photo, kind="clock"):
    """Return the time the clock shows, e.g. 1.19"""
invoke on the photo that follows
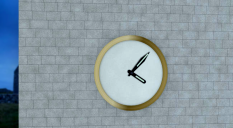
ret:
4.07
